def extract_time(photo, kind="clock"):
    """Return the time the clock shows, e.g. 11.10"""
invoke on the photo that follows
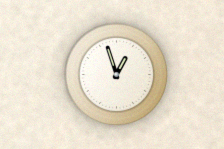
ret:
12.57
